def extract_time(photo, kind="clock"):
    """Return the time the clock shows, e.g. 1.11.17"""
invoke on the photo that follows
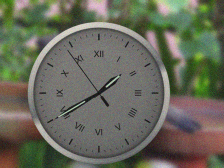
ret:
1.39.54
